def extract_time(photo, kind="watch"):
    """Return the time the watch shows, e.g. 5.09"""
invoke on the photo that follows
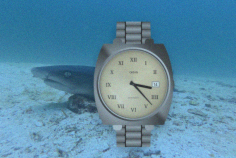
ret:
3.23
